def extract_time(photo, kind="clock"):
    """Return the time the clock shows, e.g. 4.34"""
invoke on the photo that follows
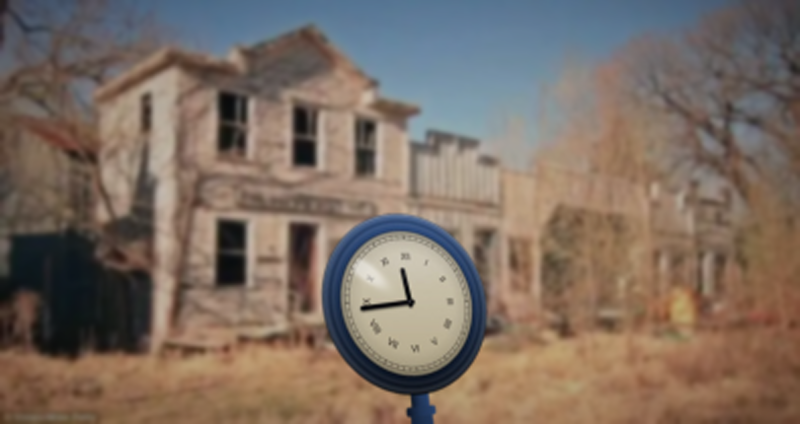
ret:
11.44
